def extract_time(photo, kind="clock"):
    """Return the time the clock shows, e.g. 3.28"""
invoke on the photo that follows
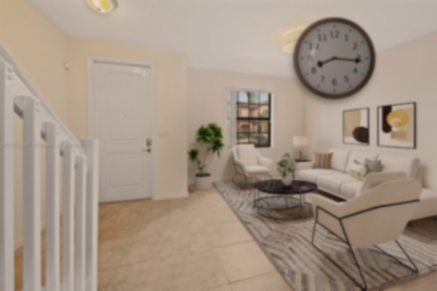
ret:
8.16
